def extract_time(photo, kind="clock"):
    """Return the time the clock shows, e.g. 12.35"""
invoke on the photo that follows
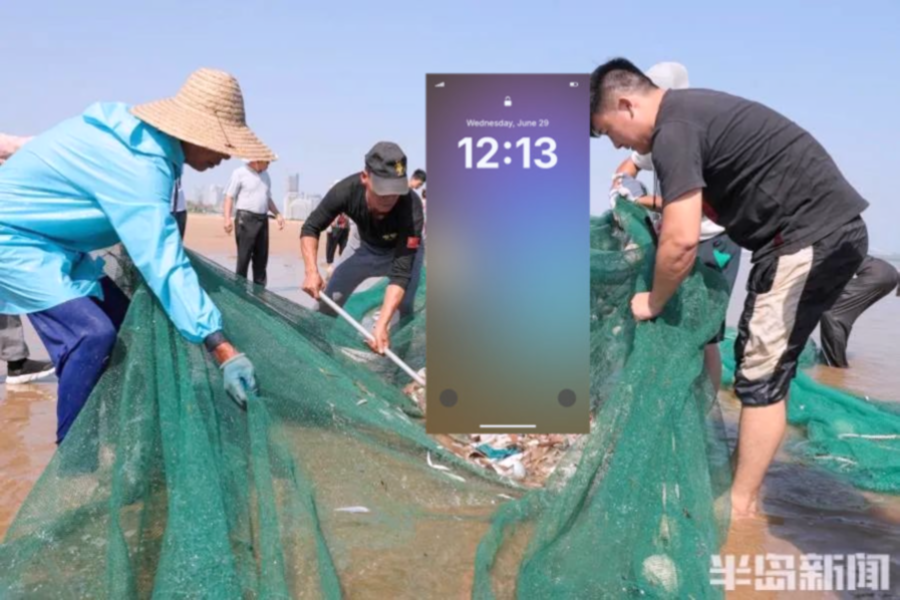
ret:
12.13
